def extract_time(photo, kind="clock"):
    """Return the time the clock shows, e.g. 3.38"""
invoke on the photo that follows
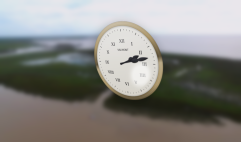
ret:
2.13
